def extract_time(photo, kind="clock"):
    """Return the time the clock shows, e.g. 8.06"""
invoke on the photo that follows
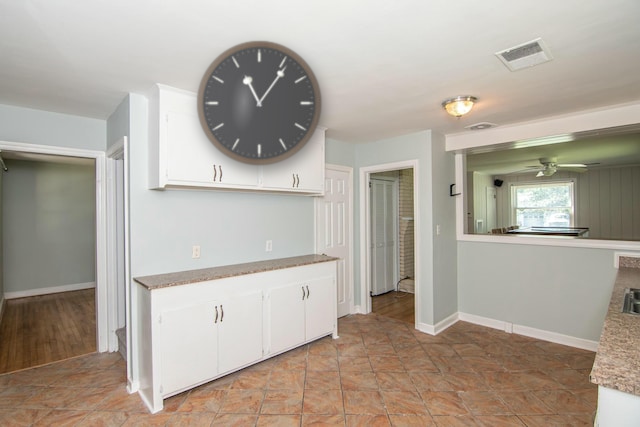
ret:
11.06
